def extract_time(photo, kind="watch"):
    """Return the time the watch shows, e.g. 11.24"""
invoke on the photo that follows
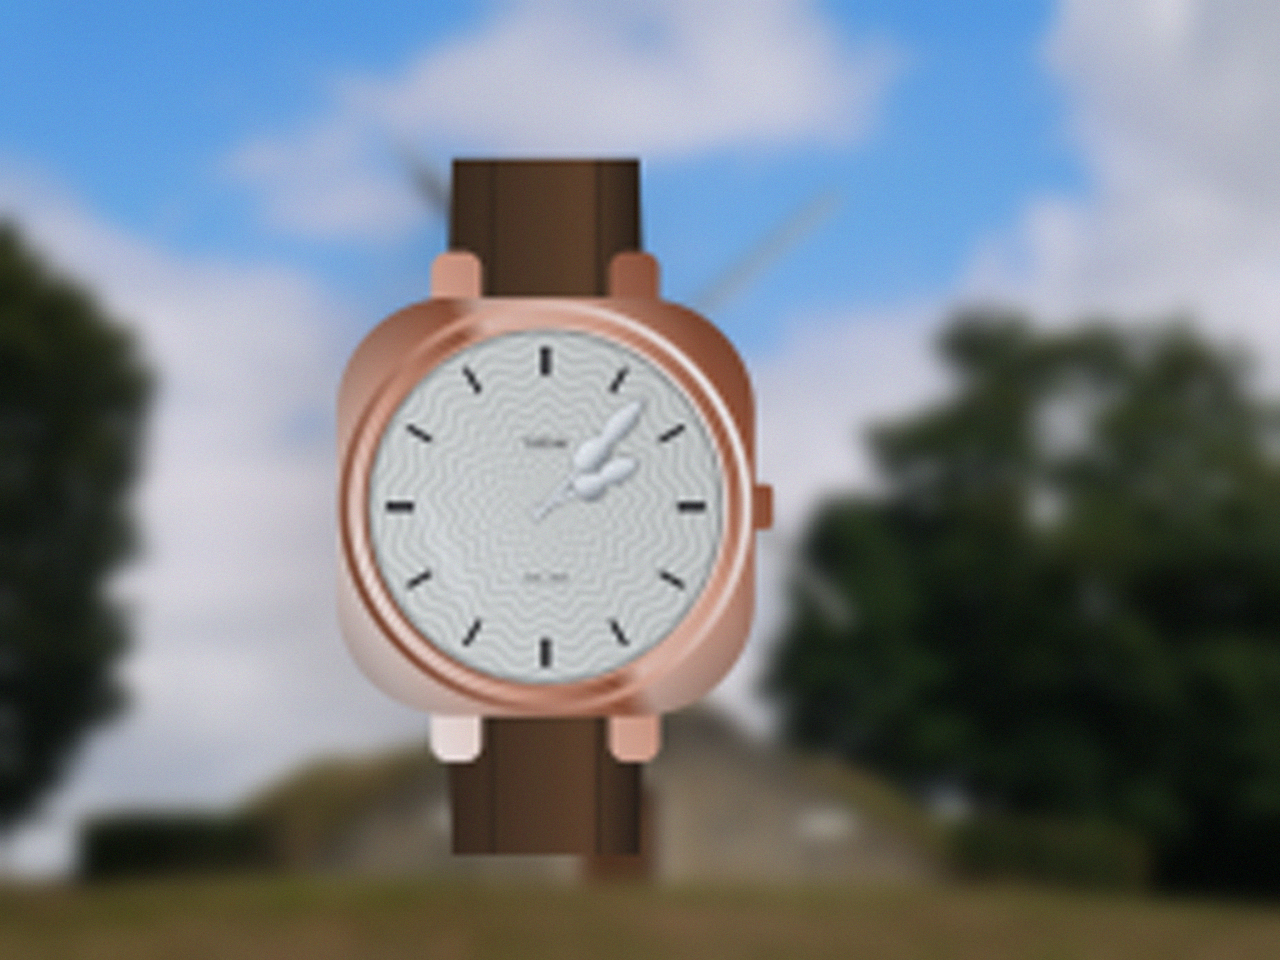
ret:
2.07
